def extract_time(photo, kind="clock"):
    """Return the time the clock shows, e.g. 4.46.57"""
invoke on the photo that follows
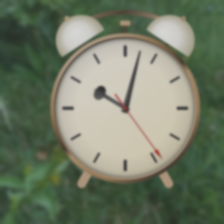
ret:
10.02.24
